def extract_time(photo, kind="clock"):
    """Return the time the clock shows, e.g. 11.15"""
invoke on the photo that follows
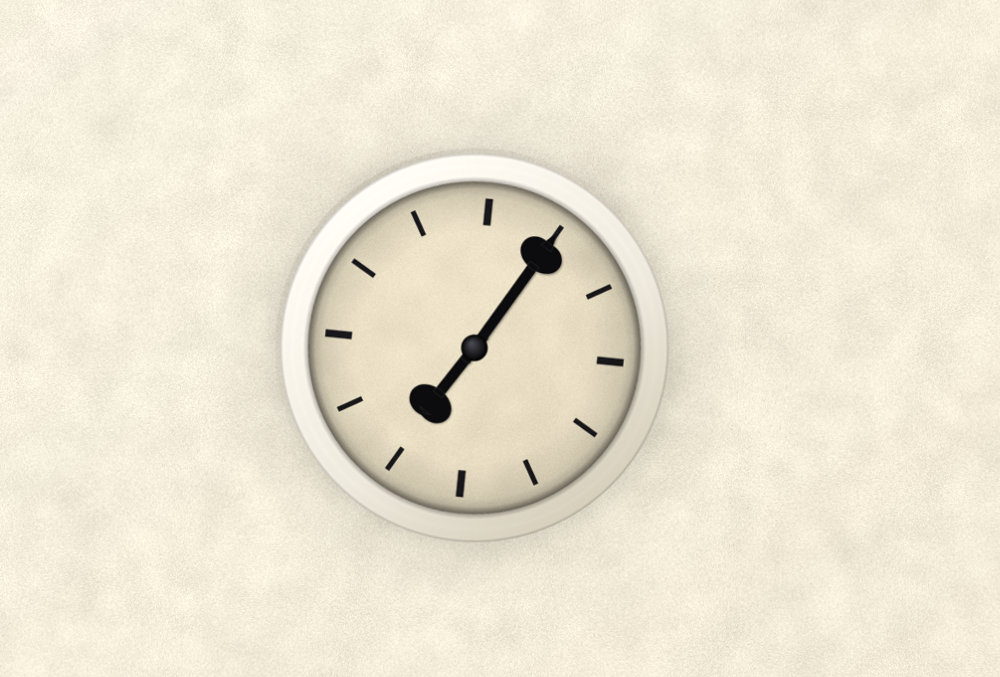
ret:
7.05
